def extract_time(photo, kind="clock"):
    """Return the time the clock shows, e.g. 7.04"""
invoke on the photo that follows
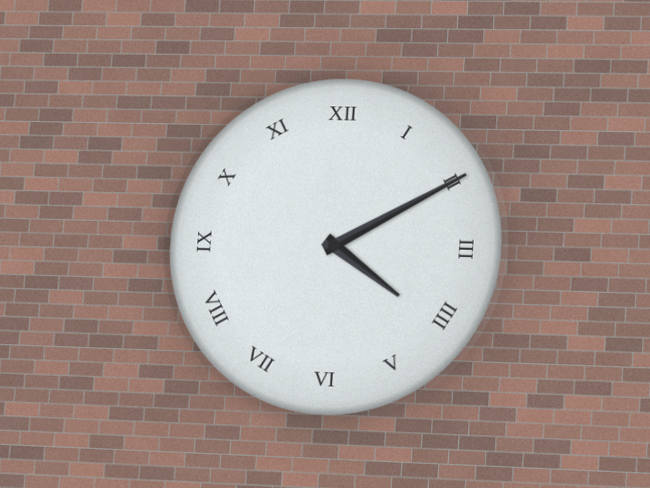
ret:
4.10
